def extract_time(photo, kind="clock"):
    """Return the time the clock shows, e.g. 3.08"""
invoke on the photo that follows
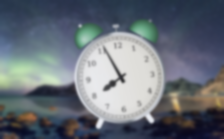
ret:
7.56
